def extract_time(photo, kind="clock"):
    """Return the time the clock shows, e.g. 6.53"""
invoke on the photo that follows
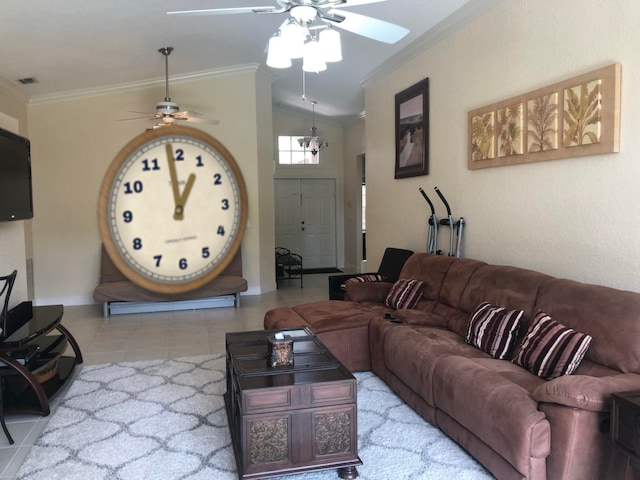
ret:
12.59
